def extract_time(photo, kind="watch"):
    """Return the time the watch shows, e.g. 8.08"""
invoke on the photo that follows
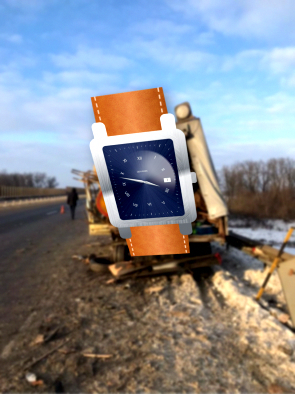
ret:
3.48
